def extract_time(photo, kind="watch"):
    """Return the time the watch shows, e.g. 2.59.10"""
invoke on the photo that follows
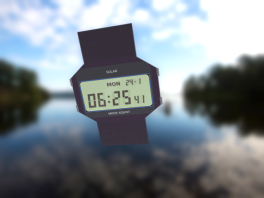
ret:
6.25.41
